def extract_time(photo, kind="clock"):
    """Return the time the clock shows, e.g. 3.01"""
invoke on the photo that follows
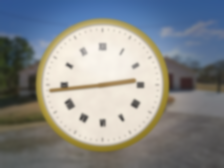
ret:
2.44
